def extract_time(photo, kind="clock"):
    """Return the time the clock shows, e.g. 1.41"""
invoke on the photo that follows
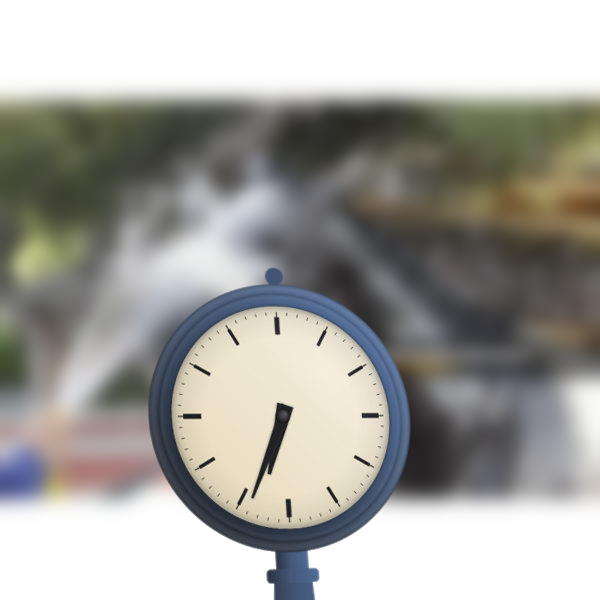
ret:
6.34
